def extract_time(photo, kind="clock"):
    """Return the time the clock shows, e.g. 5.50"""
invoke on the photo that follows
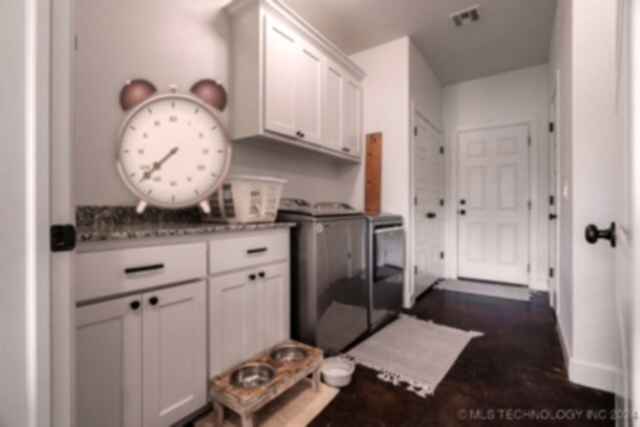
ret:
7.38
